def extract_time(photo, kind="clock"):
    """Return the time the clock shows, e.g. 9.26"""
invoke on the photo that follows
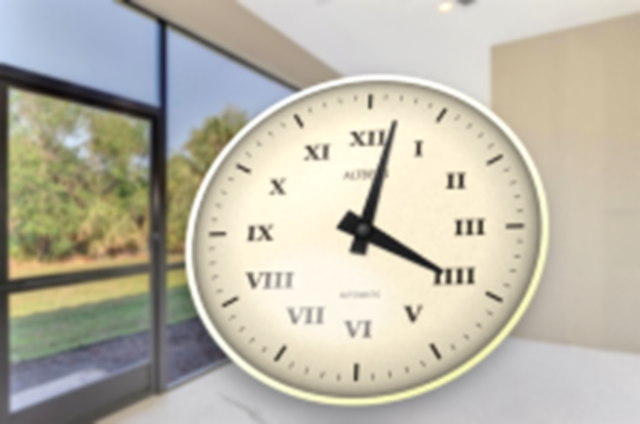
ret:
4.02
